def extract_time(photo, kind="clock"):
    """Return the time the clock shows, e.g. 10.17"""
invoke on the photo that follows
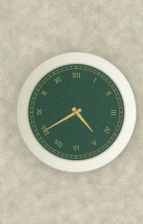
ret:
4.40
